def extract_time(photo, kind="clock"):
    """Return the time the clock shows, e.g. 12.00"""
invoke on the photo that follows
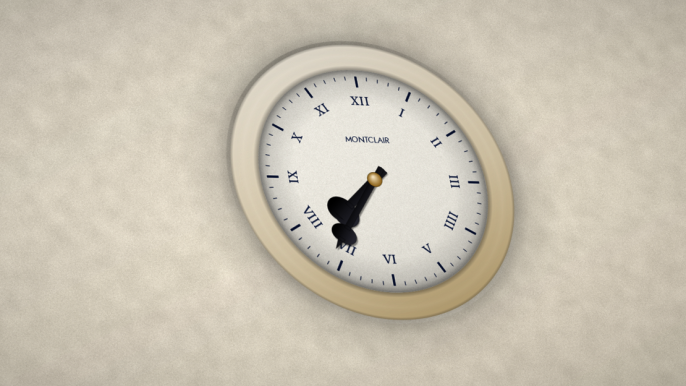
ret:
7.36
